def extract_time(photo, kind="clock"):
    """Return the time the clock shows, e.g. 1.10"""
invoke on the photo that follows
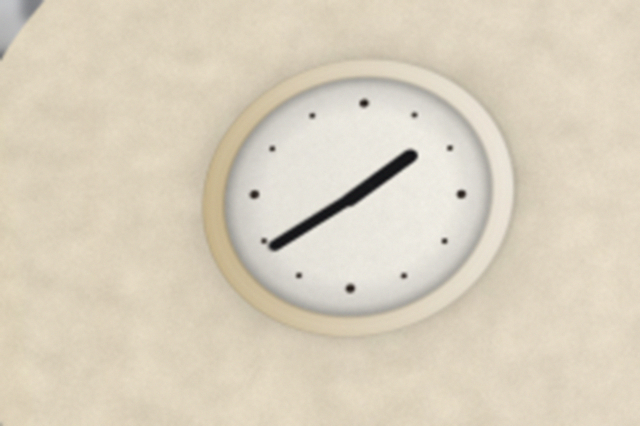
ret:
1.39
